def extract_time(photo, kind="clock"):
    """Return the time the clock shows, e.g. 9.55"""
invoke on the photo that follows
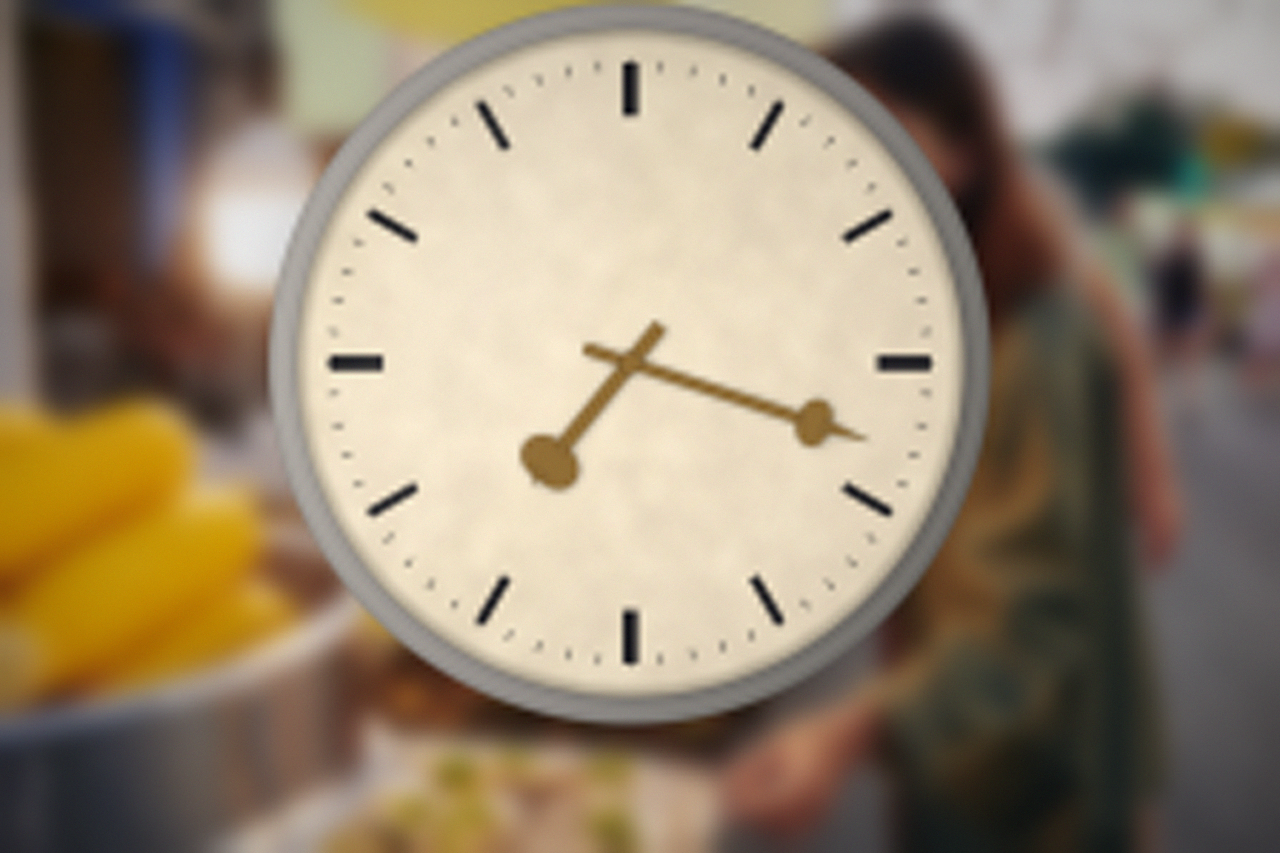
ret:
7.18
